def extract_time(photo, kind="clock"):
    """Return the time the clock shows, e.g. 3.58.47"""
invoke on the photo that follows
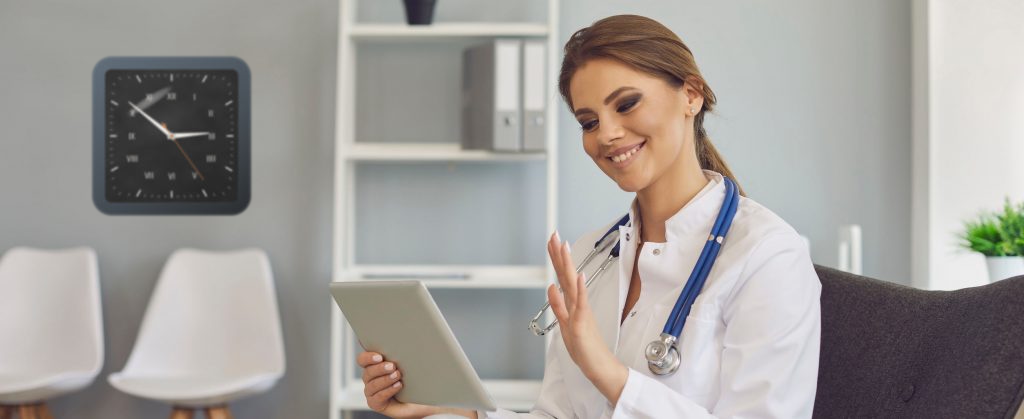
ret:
2.51.24
